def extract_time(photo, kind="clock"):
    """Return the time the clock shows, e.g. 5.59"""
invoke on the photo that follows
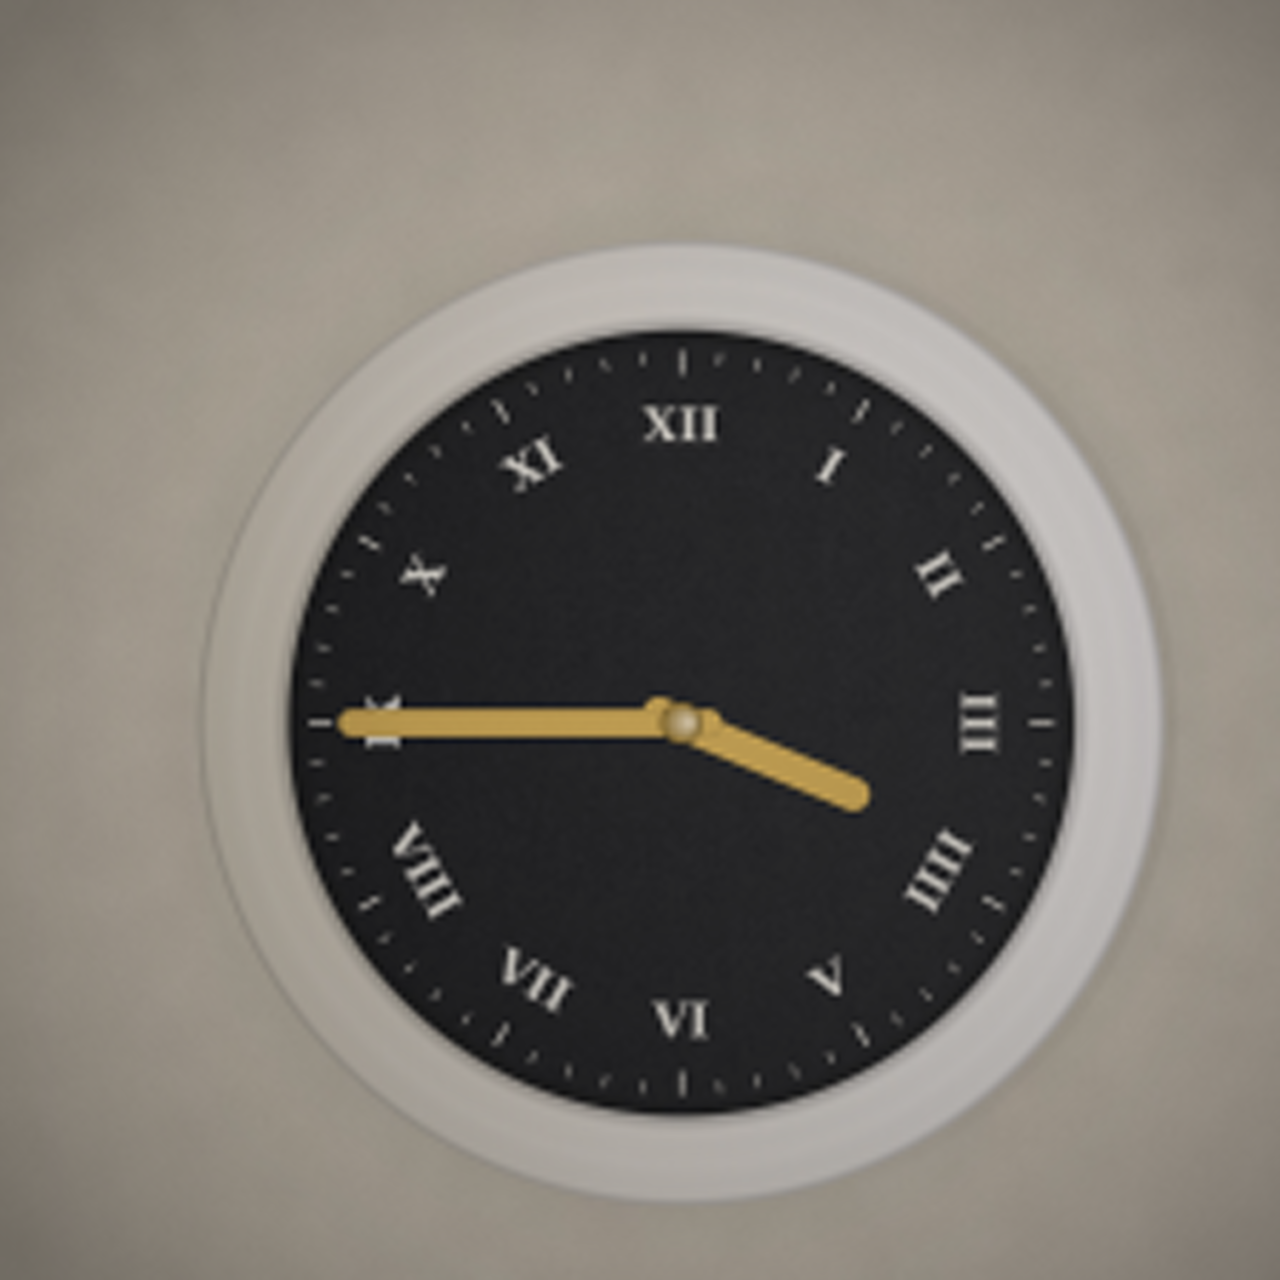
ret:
3.45
